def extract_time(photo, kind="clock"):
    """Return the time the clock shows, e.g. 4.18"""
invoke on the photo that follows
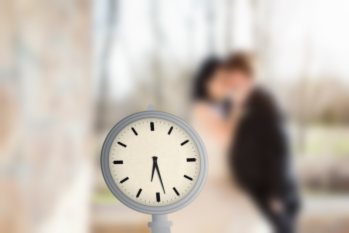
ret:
6.28
